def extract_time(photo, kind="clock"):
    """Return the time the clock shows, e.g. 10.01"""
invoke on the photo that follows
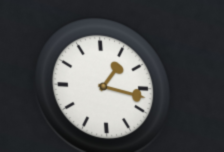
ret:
1.17
